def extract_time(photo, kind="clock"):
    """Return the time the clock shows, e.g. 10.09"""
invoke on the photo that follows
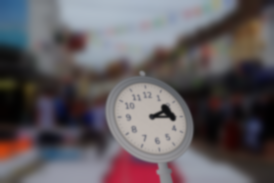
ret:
2.15
